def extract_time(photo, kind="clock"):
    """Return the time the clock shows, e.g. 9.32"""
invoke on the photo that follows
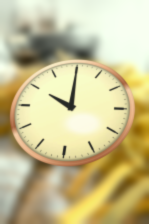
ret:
10.00
